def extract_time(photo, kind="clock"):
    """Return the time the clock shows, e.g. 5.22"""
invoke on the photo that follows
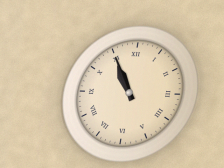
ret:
10.55
